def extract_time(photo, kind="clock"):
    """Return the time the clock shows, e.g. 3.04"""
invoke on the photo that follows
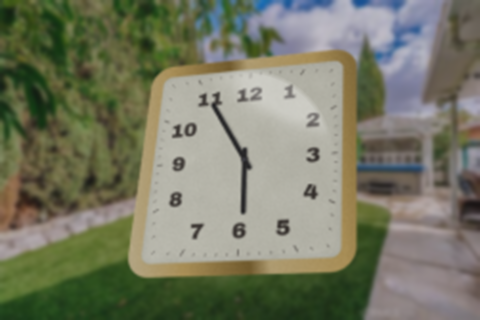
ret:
5.55
